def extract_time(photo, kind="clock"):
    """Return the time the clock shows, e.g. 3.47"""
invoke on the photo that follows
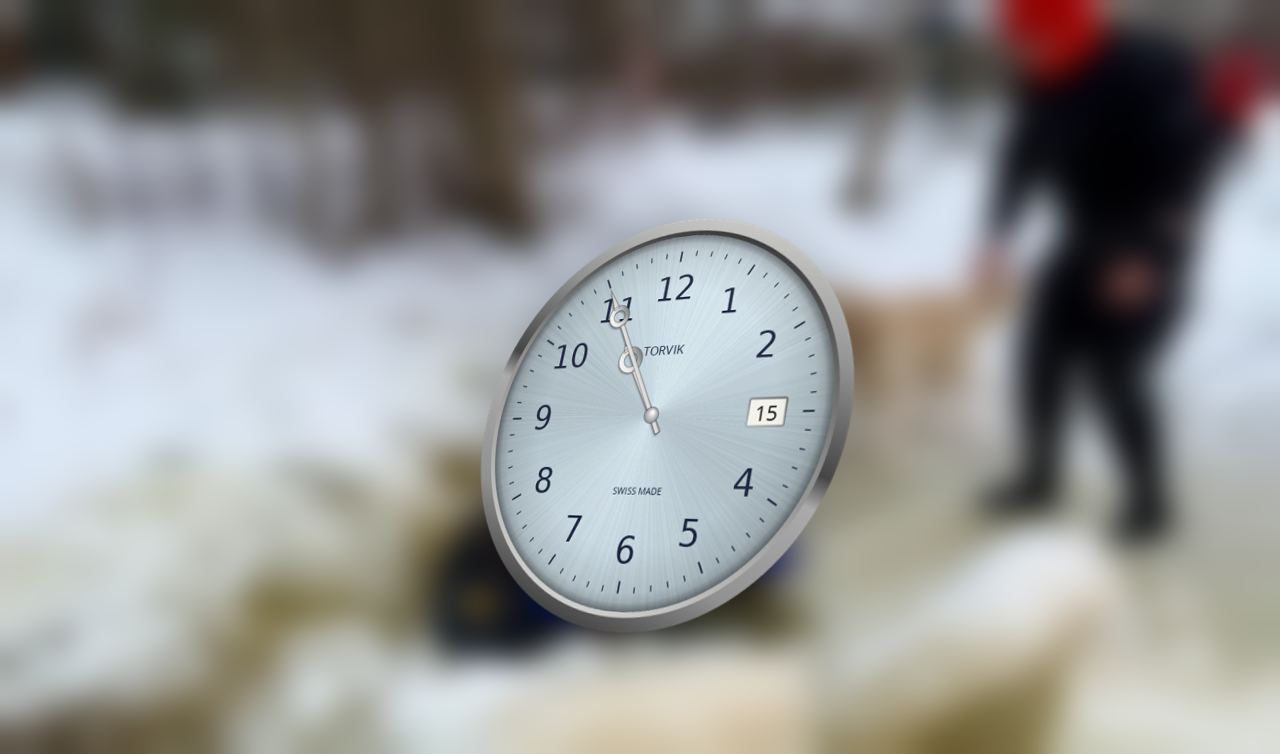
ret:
10.55
